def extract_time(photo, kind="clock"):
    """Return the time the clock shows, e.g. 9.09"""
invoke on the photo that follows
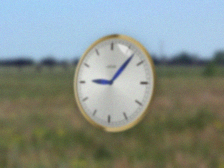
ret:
9.07
